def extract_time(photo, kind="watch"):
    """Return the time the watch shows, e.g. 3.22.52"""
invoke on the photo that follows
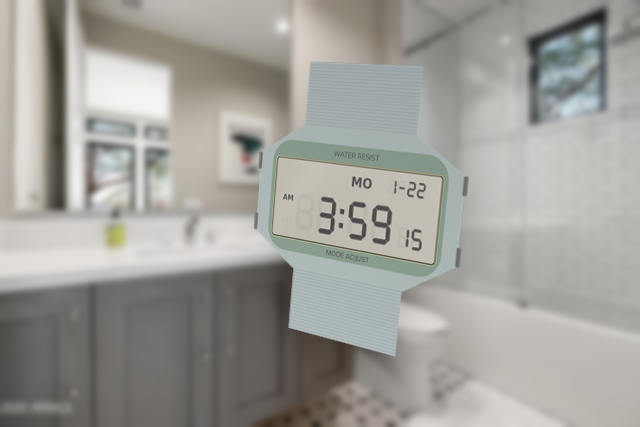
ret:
3.59.15
